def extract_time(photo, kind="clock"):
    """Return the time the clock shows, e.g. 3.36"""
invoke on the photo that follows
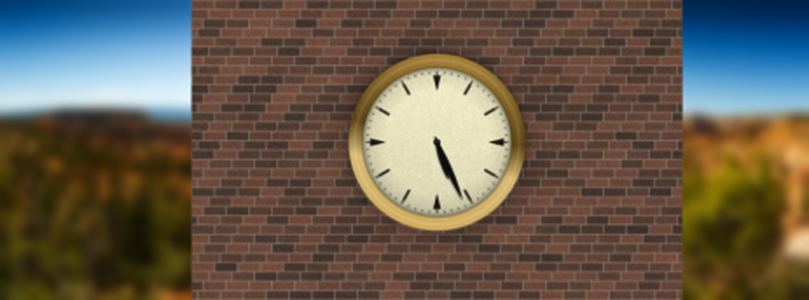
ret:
5.26
